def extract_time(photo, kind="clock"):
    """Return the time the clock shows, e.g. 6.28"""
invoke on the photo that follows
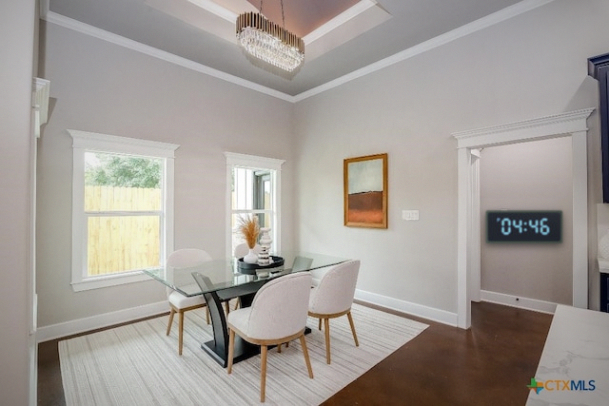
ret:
4.46
